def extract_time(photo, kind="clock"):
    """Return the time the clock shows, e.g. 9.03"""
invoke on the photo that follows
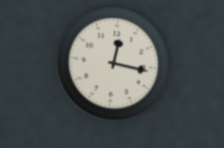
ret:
12.16
